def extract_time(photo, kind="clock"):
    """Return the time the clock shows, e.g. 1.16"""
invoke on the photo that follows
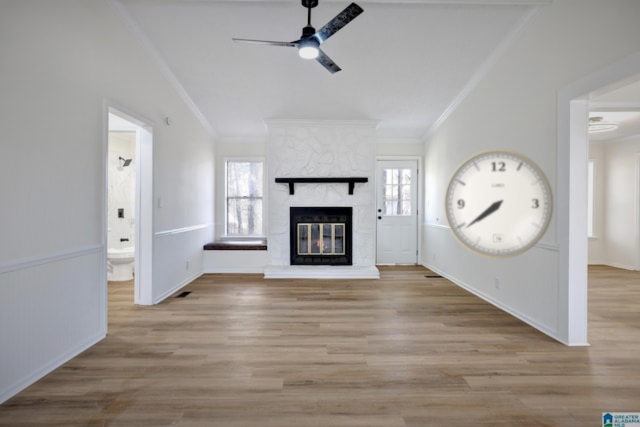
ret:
7.39
